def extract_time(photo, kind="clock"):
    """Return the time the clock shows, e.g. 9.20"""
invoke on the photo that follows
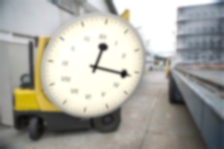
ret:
12.16
